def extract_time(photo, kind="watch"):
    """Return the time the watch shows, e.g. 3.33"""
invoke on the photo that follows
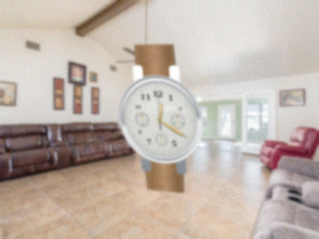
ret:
12.20
